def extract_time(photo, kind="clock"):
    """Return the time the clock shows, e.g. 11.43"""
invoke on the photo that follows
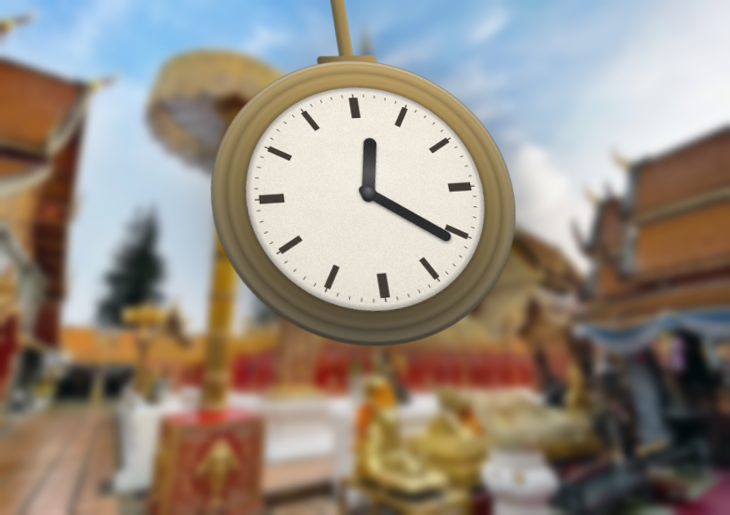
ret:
12.21
